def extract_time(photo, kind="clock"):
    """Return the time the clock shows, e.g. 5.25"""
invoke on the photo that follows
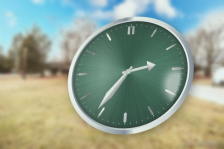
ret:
2.36
